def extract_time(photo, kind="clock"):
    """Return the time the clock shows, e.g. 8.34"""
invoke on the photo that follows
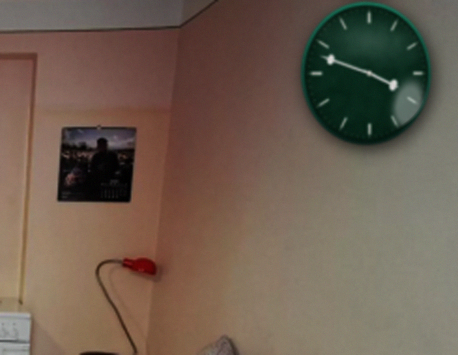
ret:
3.48
